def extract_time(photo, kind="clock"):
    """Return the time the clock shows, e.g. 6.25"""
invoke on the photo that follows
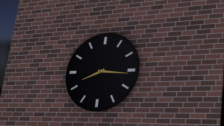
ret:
8.16
